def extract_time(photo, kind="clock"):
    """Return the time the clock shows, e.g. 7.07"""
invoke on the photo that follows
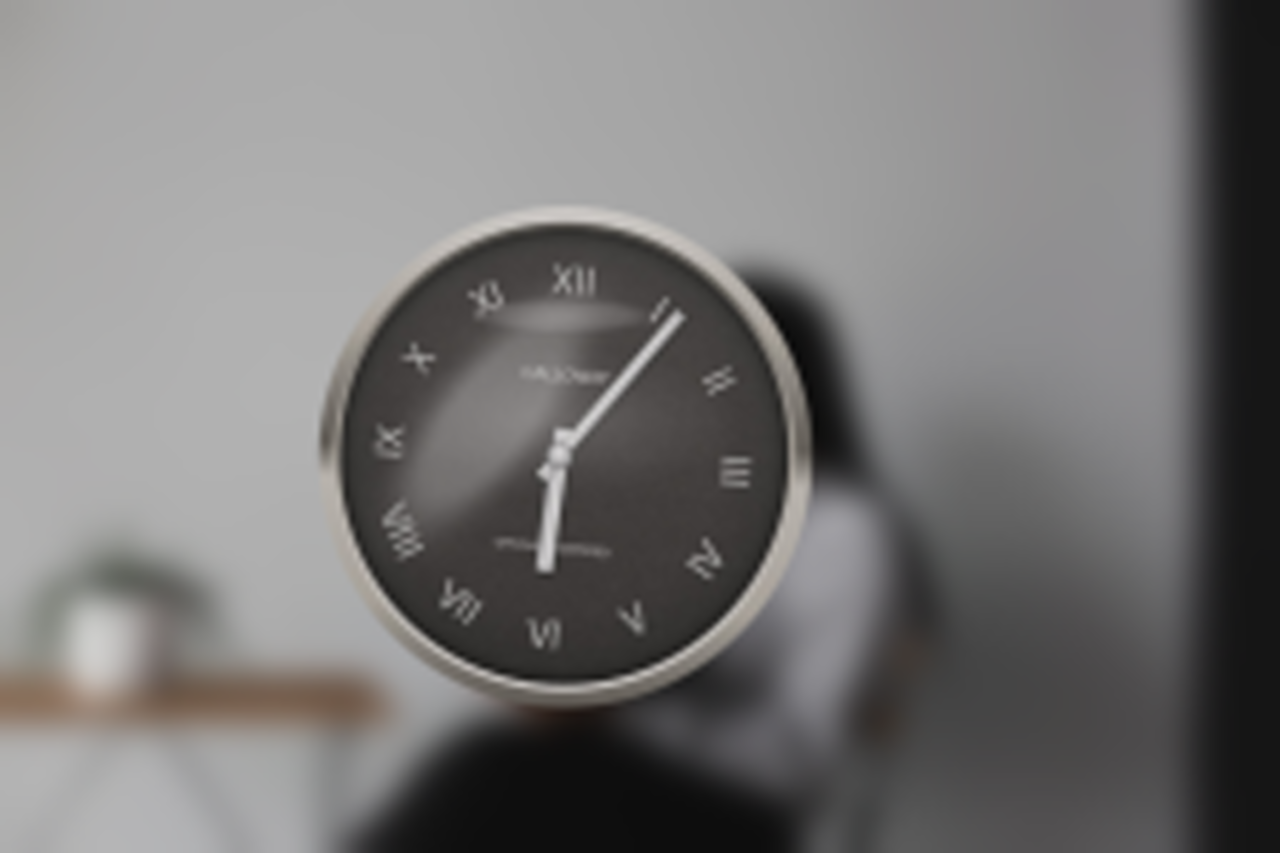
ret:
6.06
